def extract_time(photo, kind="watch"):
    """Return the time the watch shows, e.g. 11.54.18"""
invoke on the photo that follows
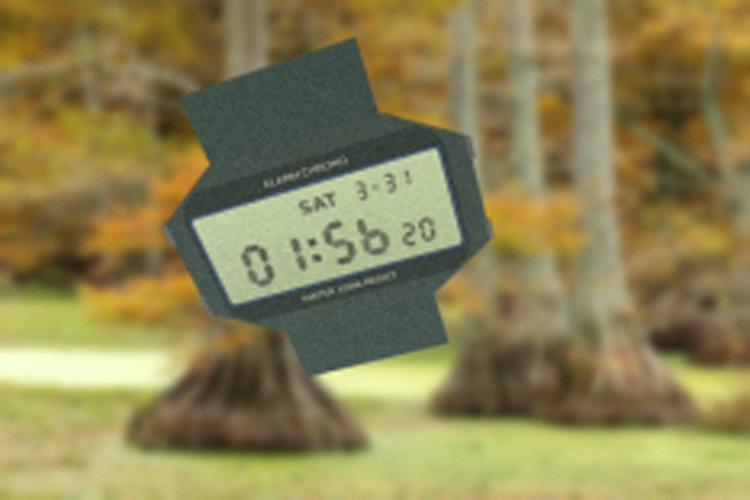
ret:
1.56.20
